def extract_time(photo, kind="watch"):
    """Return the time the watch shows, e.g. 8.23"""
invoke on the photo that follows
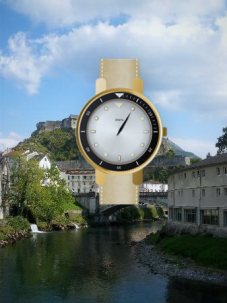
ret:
1.05
